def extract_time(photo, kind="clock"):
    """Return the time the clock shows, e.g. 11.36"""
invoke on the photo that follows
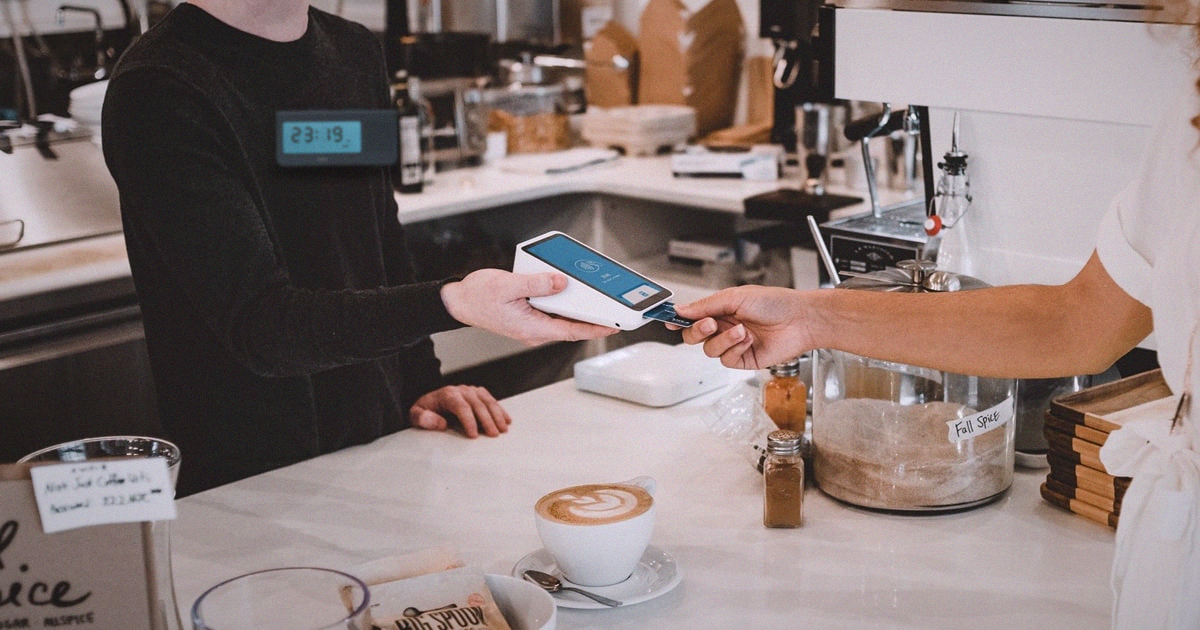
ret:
23.19
